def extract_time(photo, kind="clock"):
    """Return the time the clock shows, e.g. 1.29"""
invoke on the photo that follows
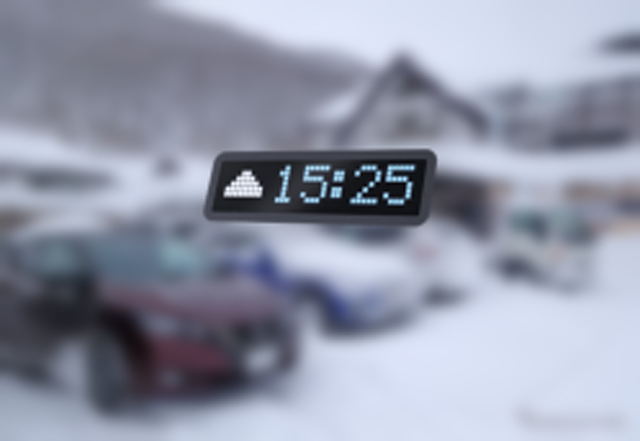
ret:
15.25
